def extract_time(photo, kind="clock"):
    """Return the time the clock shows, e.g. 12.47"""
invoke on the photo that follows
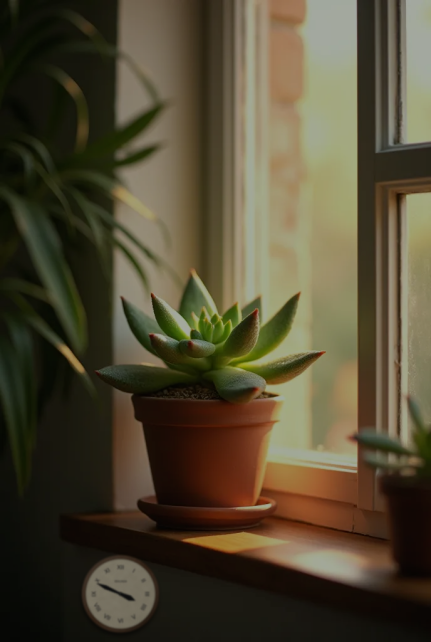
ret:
3.49
